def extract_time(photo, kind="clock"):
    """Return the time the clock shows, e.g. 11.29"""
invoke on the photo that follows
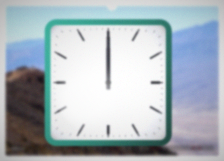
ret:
12.00
